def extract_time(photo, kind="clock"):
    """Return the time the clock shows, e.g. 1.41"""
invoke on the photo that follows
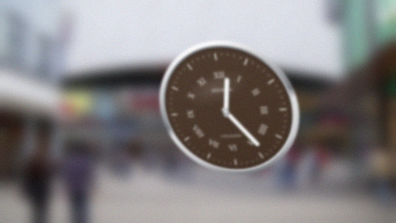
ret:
12.24
